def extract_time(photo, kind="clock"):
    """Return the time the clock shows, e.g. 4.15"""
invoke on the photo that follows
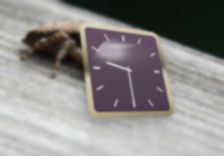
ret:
9.30
